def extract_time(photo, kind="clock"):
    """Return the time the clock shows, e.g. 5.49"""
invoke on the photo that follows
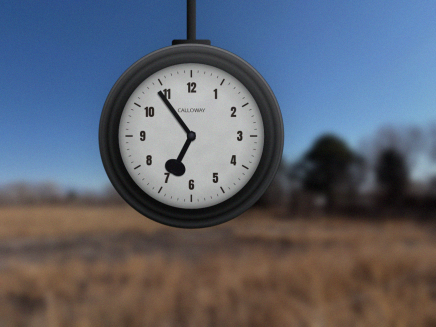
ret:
6.54
